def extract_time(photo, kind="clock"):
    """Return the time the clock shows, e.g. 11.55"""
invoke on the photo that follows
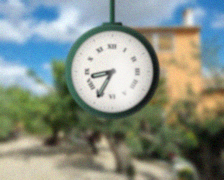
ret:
8.35
